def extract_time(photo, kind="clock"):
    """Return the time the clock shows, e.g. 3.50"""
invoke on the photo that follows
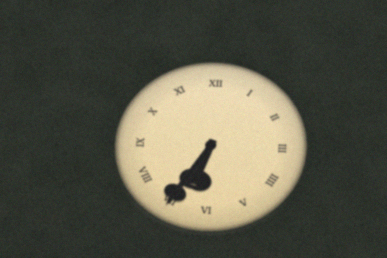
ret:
6.35
